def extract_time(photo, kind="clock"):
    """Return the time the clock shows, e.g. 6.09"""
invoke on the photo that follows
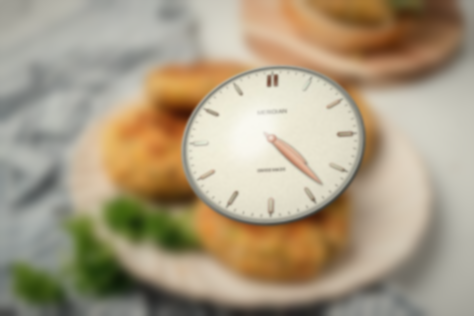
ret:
4.23
